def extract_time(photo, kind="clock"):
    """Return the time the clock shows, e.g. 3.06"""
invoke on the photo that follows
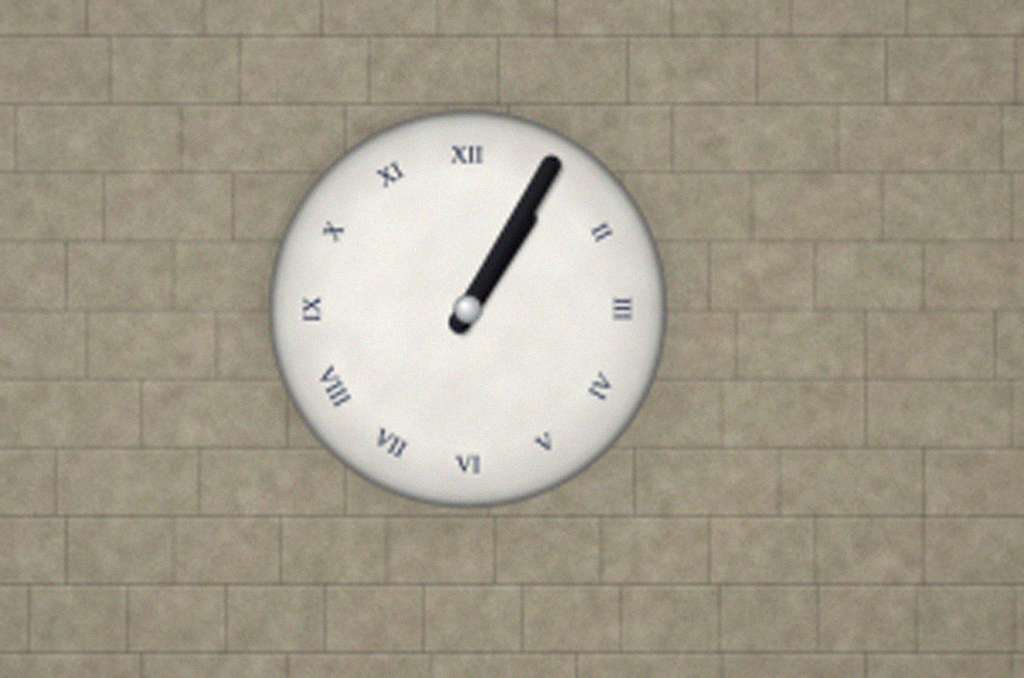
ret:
1.05
